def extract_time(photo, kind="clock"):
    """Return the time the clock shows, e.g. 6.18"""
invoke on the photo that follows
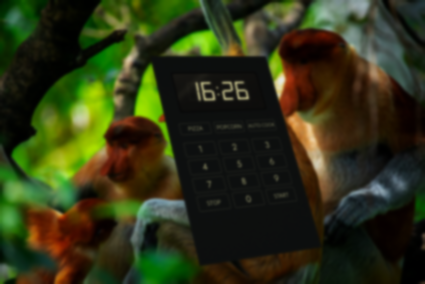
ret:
16.26
